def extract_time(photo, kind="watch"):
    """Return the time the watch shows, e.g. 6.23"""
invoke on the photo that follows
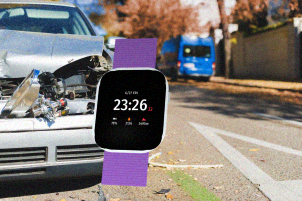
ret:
23.26
